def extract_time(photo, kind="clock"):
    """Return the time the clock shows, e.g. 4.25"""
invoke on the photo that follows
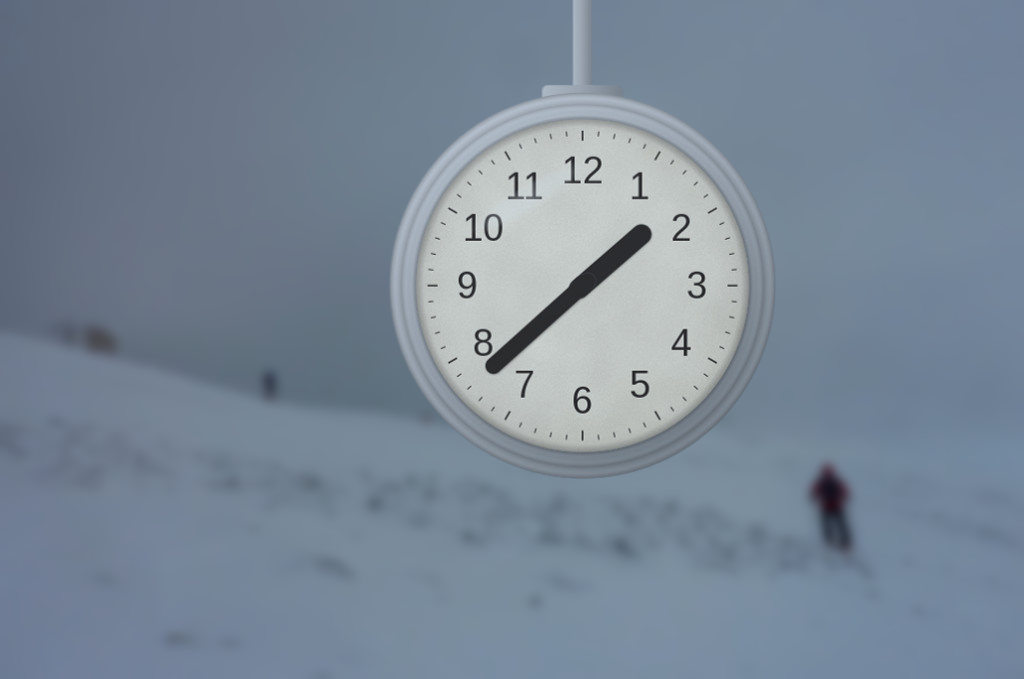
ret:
1.38
